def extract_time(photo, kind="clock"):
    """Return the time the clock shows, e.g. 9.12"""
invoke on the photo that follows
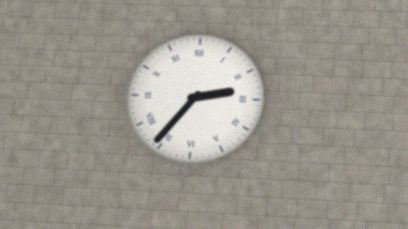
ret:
2.36
